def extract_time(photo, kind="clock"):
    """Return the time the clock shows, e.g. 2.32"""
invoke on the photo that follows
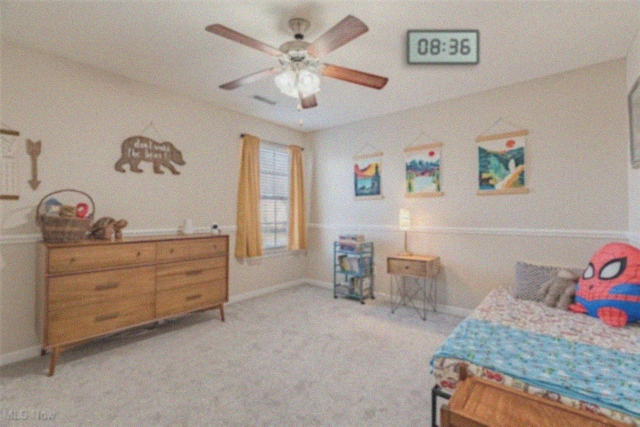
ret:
8.36
